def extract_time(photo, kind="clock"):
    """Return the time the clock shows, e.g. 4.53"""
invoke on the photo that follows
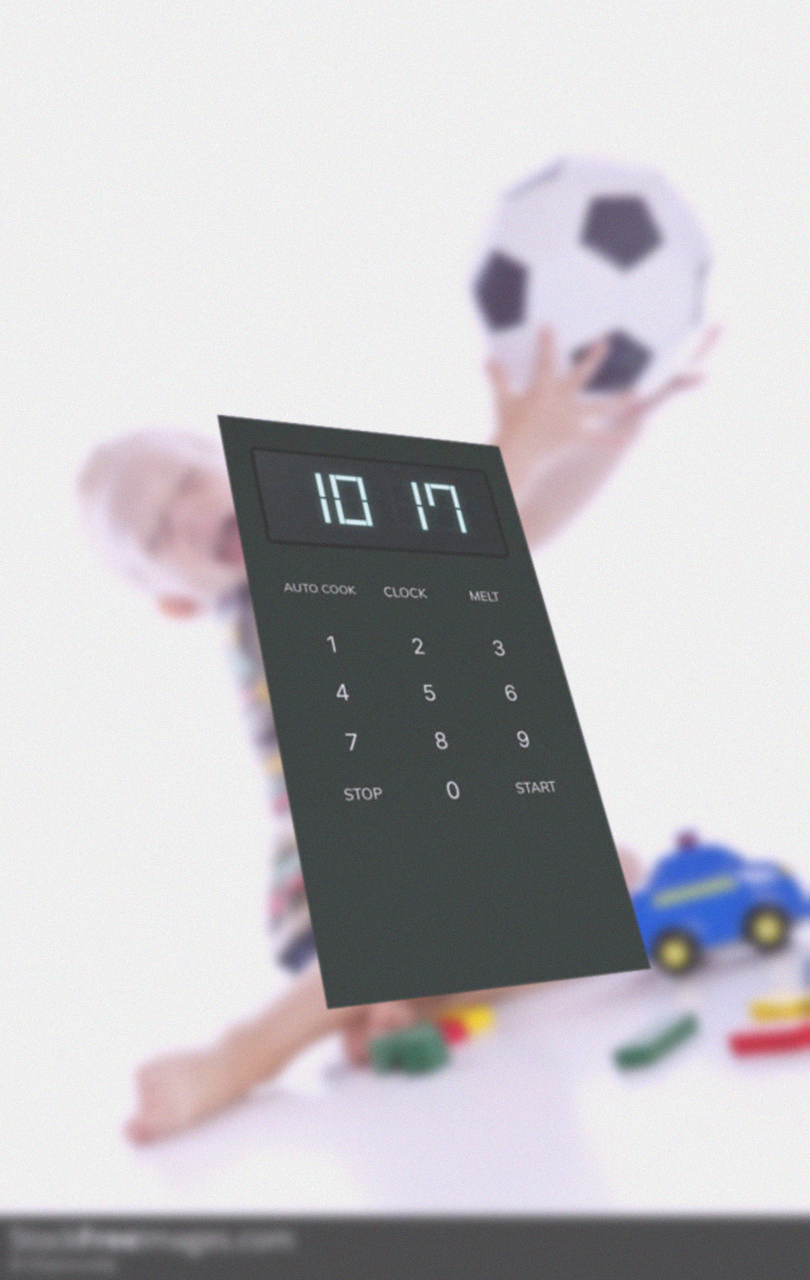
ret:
10.17
